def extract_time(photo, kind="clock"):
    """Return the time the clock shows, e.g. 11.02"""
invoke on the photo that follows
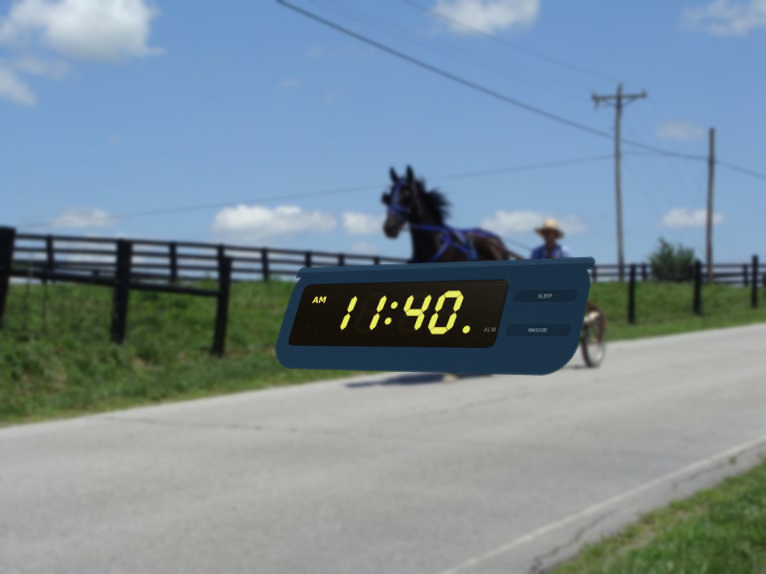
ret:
11.40
